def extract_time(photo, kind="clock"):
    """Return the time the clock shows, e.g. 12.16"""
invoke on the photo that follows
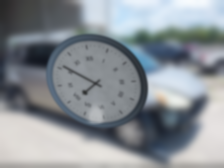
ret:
7.51
